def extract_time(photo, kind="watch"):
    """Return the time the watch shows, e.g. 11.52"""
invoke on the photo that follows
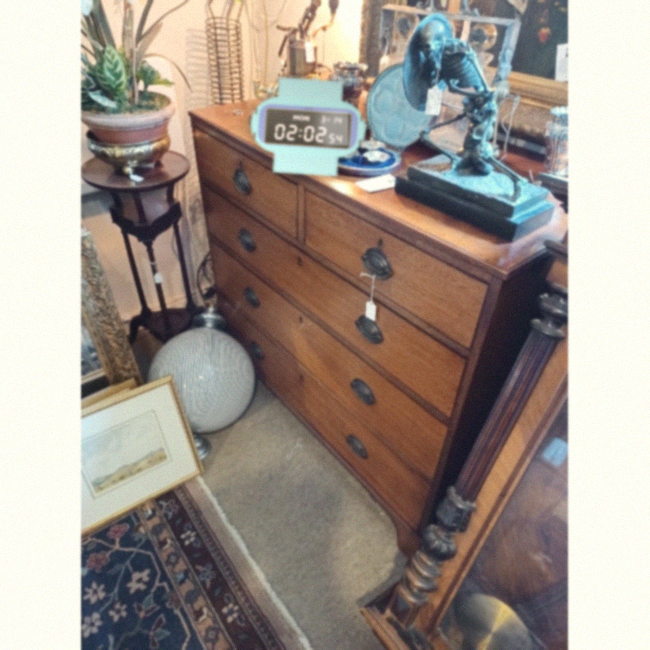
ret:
2.02
